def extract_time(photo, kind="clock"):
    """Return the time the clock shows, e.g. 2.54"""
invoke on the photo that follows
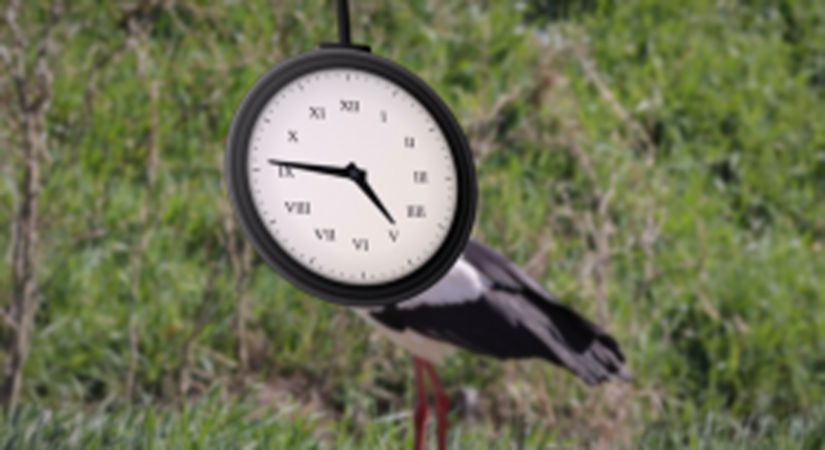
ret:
4.46
